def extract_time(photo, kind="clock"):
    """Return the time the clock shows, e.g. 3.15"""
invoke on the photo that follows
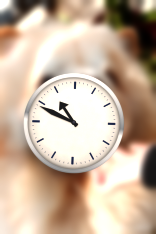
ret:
10.49
